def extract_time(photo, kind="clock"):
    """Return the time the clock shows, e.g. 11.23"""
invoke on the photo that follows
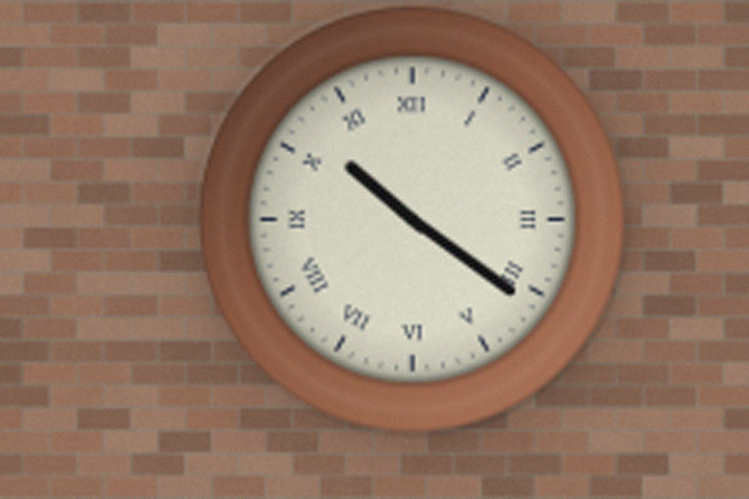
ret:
10.21
